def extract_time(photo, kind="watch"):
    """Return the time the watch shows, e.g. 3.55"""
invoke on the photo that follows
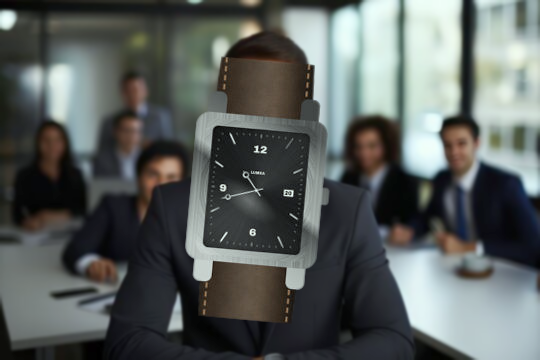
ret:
10.42
